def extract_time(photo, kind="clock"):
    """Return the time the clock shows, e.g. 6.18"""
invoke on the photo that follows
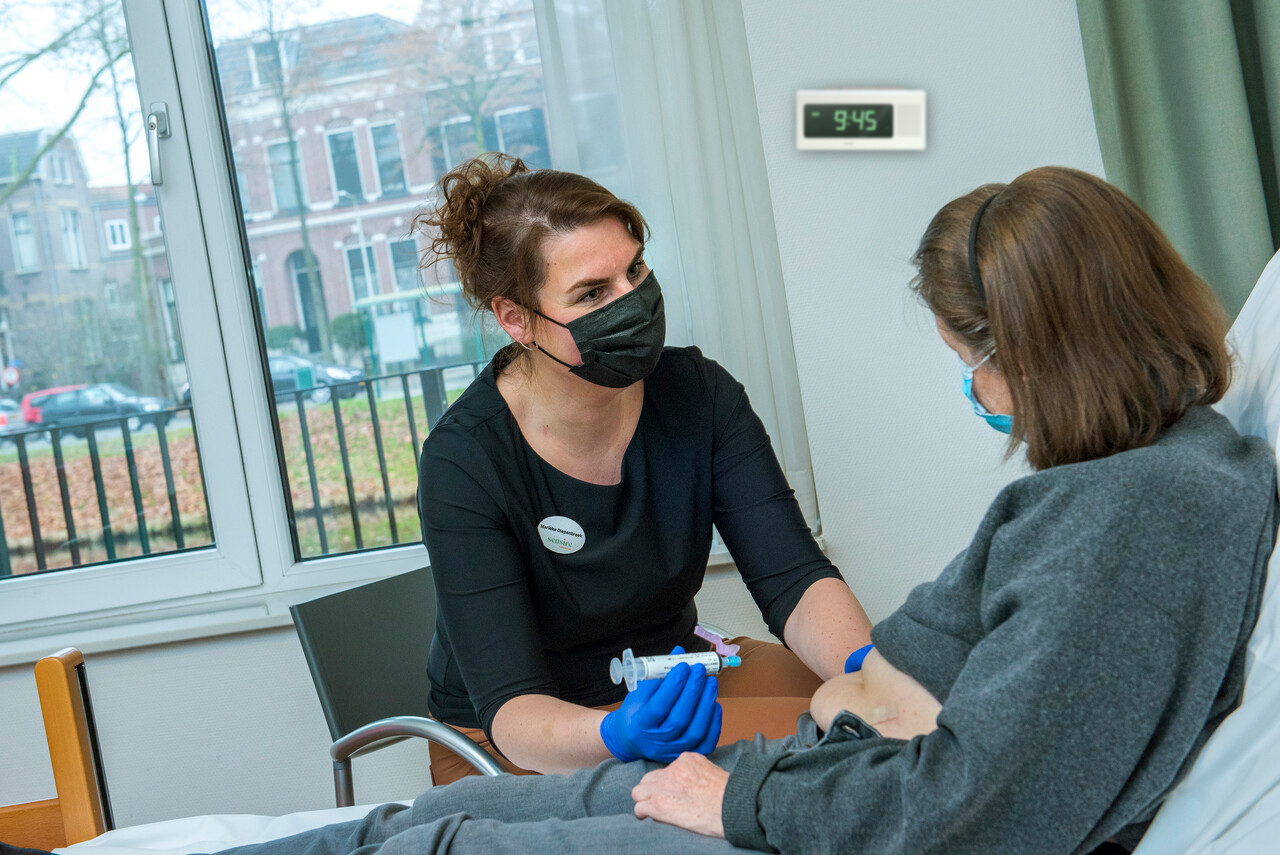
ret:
9.45
